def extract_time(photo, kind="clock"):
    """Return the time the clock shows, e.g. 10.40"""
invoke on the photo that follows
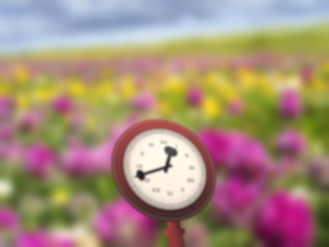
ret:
12.42
